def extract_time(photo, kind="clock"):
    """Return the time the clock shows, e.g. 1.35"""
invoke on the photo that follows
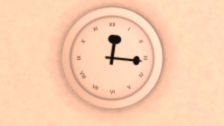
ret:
12.16
